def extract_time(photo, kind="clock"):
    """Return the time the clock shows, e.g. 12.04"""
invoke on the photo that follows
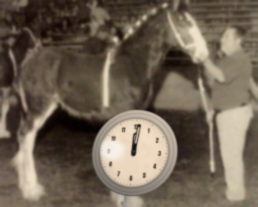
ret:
12.01
